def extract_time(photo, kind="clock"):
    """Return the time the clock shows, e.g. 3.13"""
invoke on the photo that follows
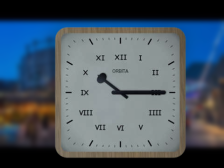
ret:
10.15
